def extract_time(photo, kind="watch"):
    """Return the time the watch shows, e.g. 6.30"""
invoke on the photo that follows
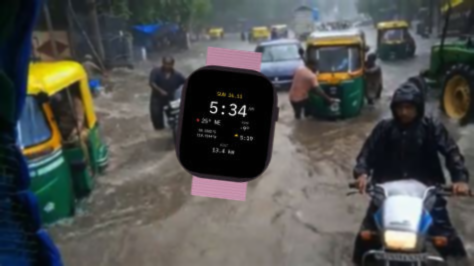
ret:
5.34
